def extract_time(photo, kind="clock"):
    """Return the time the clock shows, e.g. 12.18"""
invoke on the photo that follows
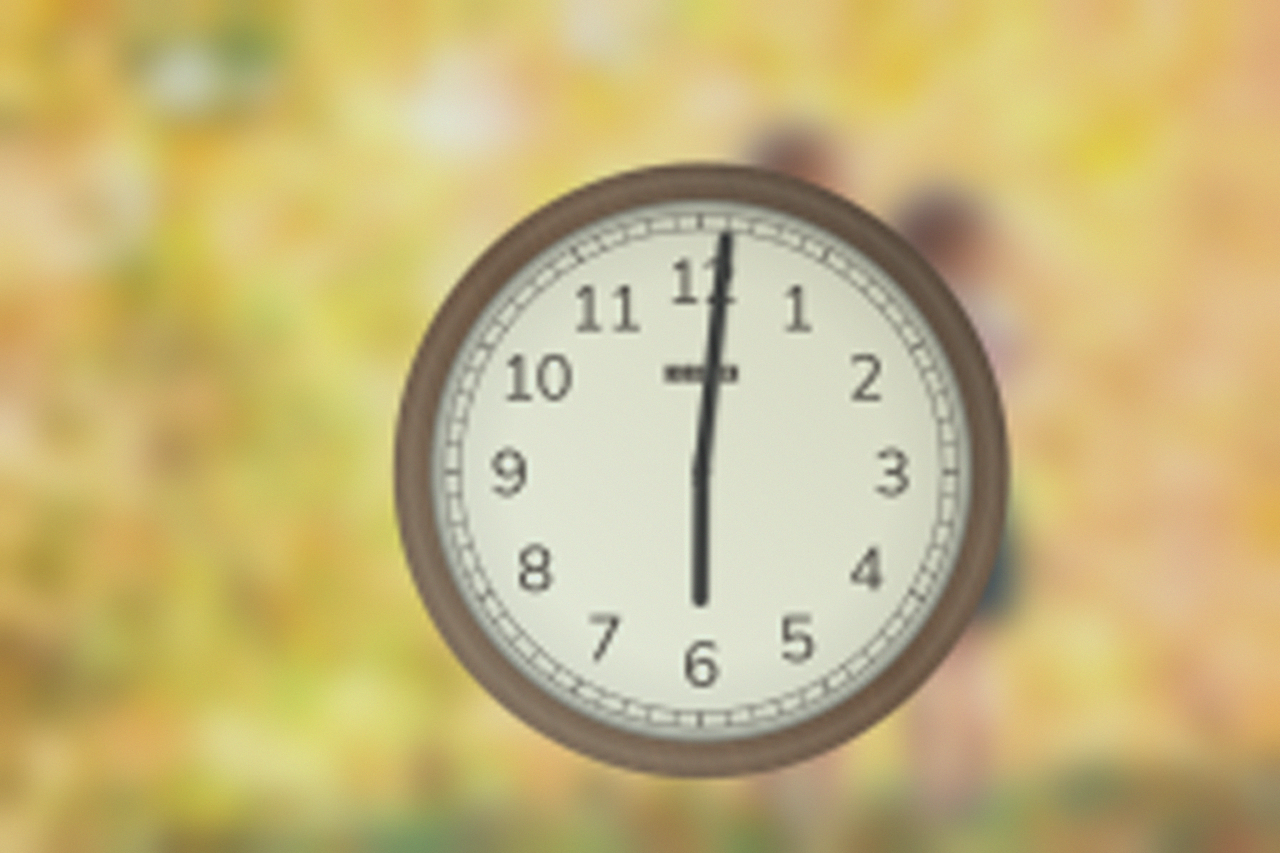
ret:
6.01
